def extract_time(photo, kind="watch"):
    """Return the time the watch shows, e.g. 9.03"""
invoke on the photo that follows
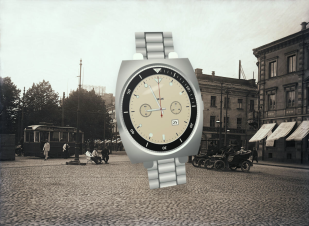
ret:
8.56
